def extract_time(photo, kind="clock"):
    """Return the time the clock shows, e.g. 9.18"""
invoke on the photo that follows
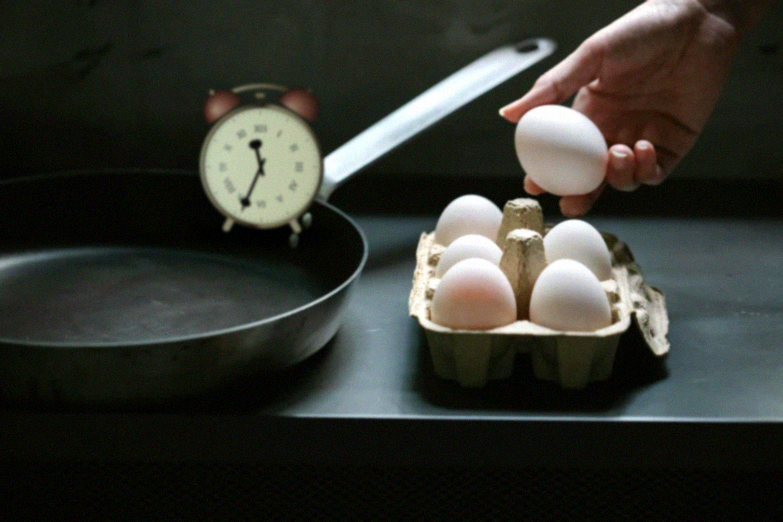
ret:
11.34
